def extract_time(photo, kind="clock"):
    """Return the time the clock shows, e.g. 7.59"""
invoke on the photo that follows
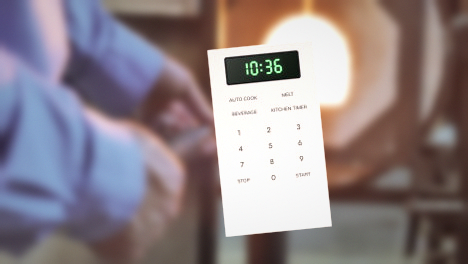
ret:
10.36
